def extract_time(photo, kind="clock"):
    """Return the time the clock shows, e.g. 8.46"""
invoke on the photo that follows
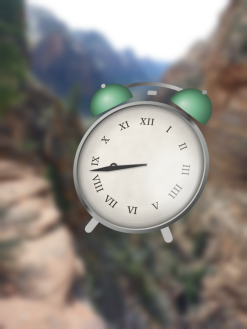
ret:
8.43
